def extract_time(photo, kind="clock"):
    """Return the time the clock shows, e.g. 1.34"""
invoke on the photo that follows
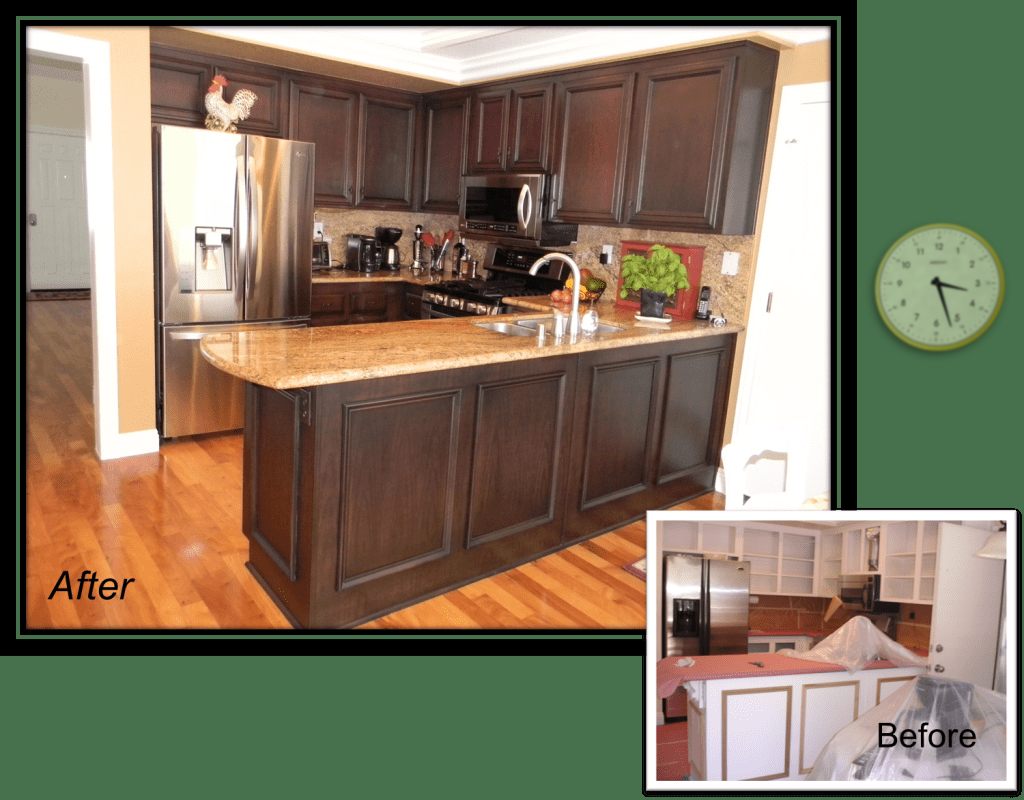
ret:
3.27
